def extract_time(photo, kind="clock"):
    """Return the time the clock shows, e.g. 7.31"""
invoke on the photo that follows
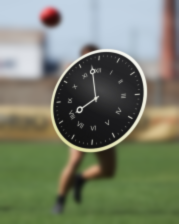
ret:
7.58
